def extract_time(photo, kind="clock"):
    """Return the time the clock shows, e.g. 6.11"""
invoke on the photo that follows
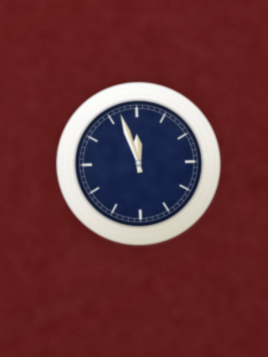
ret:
11.57
